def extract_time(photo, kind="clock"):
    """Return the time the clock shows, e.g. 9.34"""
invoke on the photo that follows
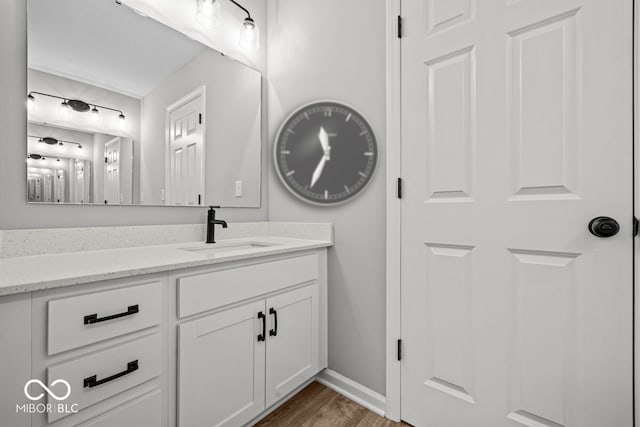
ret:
11.34
